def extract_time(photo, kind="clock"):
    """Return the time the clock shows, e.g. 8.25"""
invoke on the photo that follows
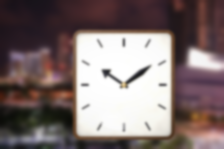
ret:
10.09
